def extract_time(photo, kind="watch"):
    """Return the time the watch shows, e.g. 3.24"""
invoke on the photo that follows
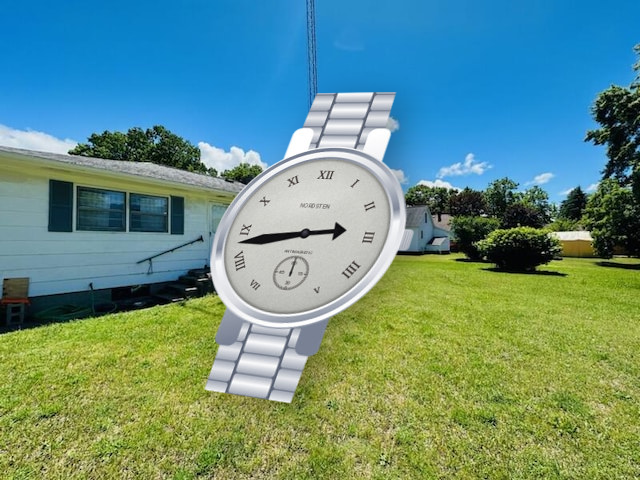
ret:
2.43
